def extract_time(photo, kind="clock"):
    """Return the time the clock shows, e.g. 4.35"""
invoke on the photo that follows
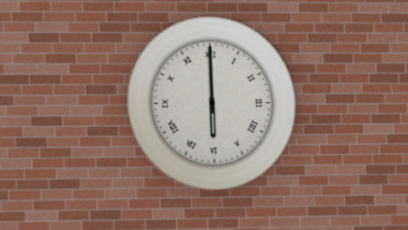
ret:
6.00
